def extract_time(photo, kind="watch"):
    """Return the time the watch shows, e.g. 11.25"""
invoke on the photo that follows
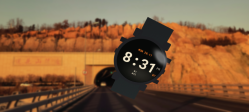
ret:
8.31
